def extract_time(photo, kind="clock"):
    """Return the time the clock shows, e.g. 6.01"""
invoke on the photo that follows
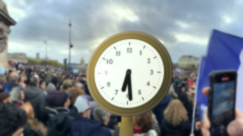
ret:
6.29
